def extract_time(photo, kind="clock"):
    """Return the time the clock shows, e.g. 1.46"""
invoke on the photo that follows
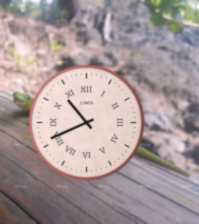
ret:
10.41
